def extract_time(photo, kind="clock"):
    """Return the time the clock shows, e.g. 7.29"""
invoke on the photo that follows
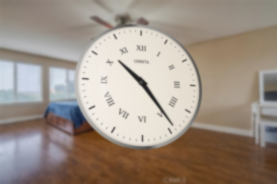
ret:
10.24
